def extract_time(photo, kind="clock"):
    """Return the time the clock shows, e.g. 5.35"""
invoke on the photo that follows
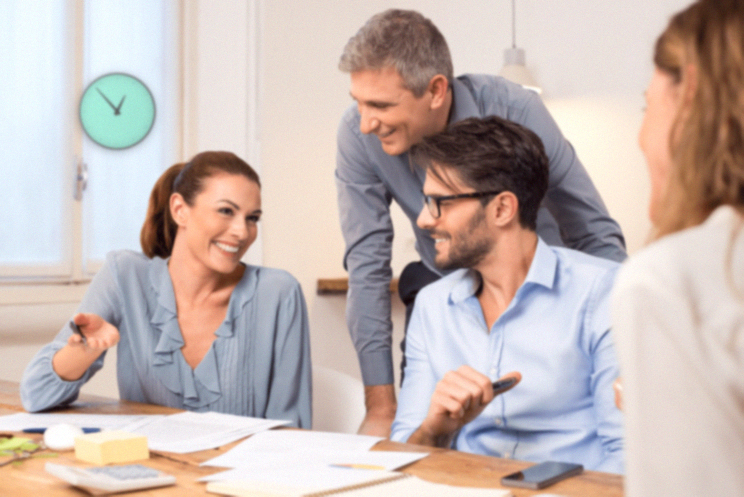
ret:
12.53
